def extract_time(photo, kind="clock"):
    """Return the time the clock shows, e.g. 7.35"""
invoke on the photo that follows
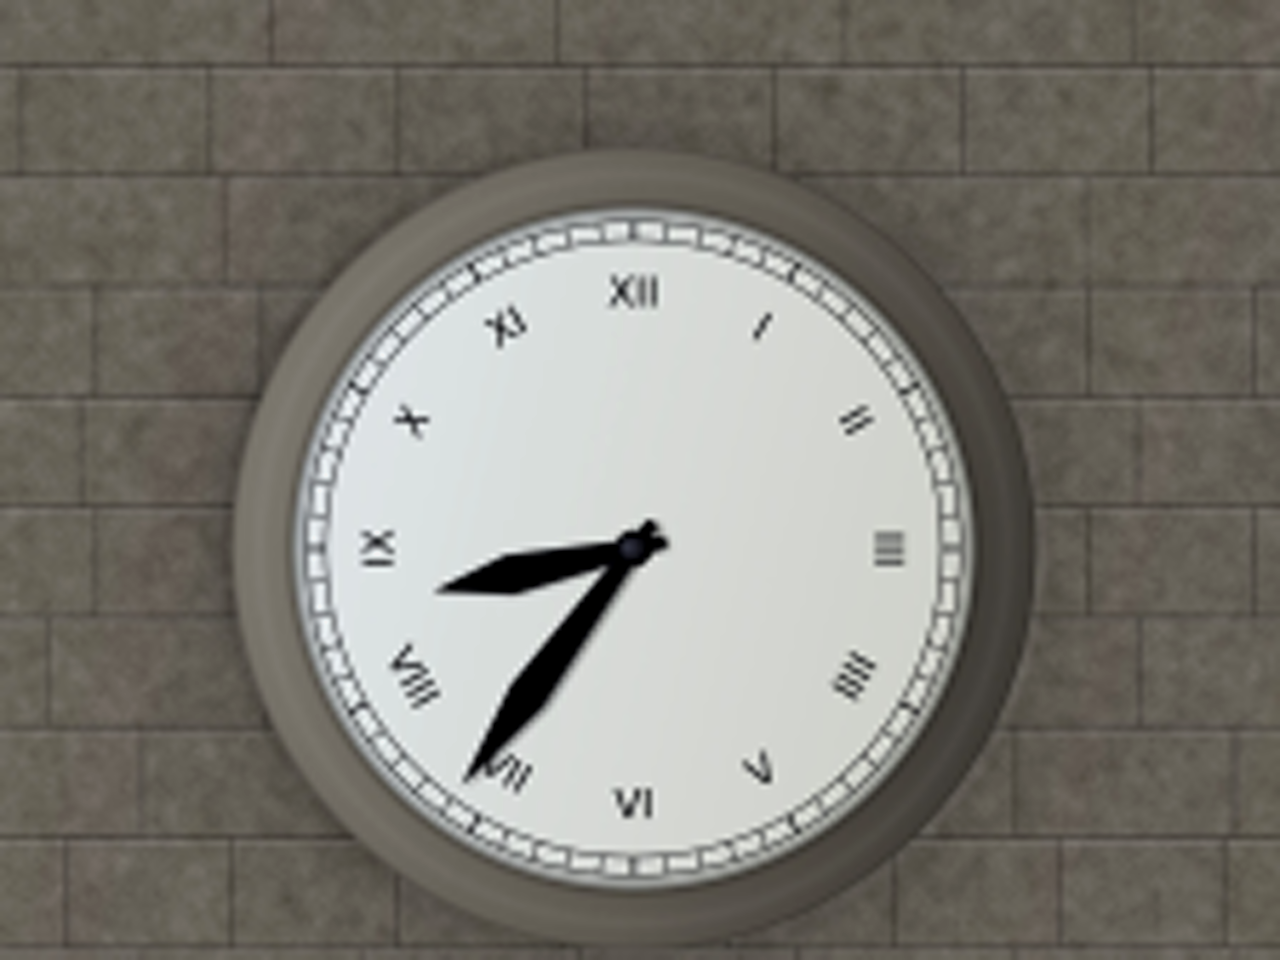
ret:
8.36
